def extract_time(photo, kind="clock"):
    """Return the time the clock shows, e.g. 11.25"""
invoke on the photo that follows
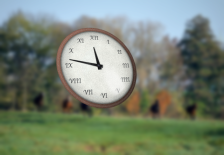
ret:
11.47
